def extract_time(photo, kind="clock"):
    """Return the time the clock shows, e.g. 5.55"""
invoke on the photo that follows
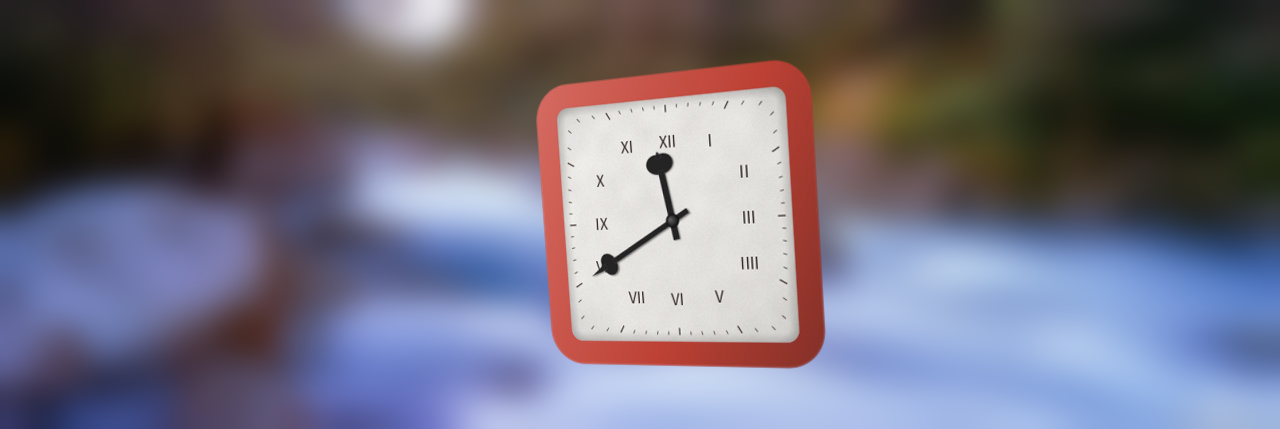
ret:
11.40
